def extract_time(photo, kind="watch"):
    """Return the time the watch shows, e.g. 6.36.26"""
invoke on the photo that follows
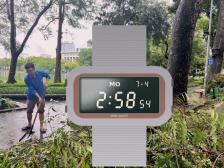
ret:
2.58.54
